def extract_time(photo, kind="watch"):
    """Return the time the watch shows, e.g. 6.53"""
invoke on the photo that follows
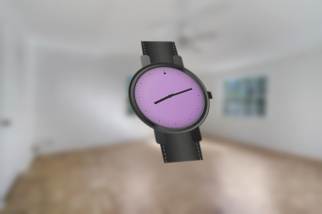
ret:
8.12
